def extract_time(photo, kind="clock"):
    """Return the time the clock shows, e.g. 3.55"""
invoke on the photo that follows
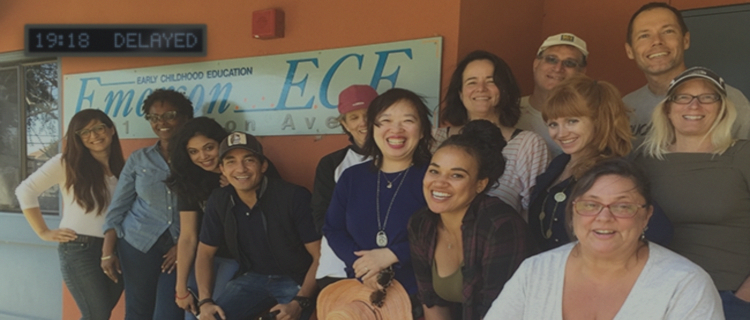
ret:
19.18
